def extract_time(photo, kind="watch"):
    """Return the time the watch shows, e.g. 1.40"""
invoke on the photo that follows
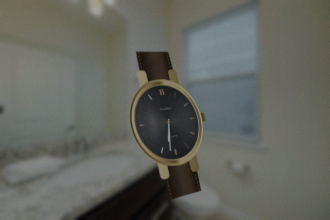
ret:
6.32
